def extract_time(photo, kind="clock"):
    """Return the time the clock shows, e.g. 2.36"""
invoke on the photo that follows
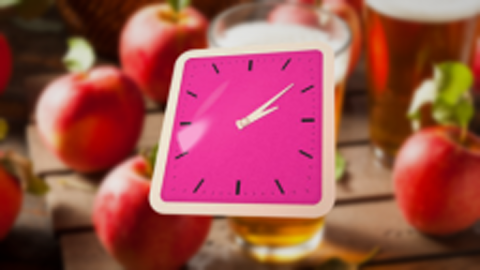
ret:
2.08
